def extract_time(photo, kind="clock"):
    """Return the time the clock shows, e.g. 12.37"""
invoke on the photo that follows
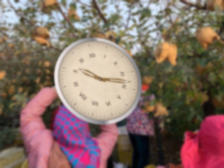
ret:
10.18
